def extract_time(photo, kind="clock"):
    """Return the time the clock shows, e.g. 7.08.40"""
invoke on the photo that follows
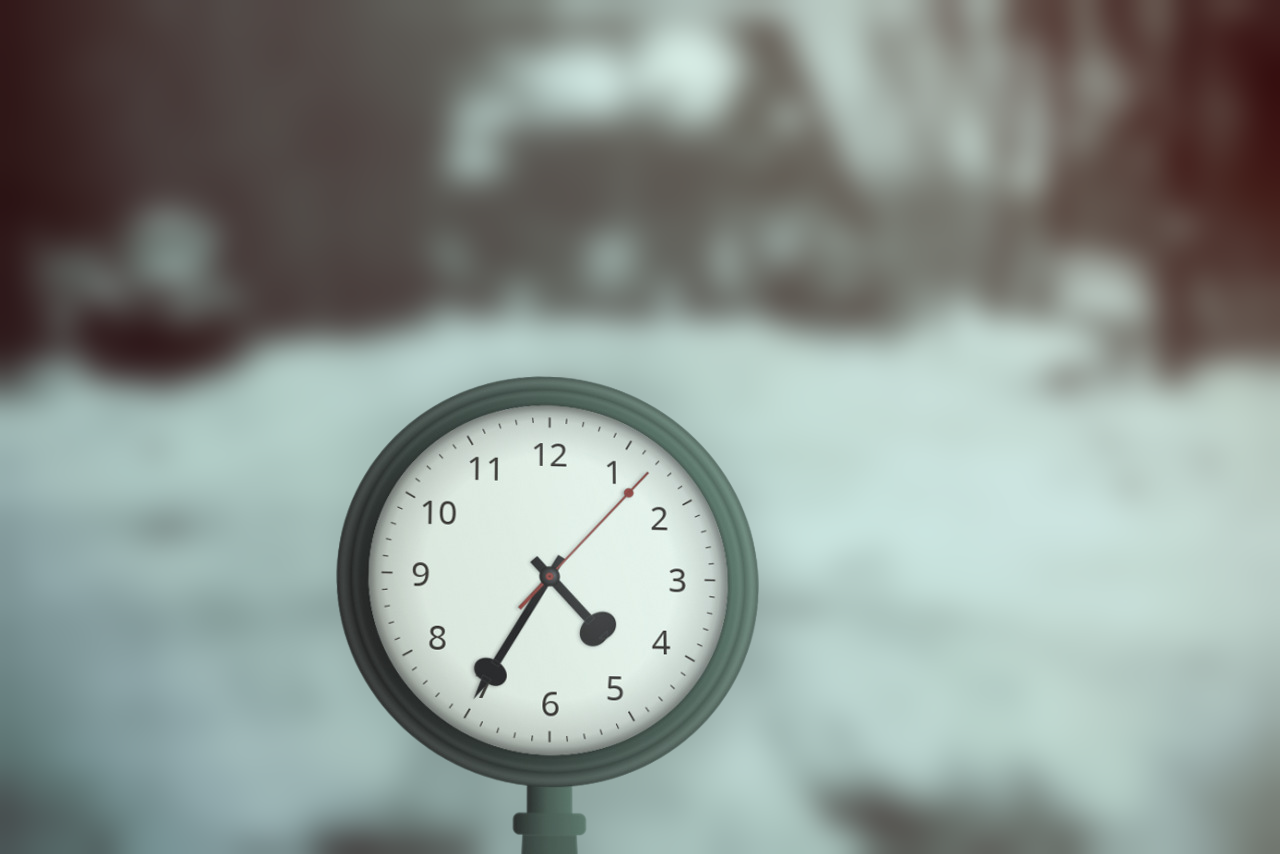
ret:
4.35.07
